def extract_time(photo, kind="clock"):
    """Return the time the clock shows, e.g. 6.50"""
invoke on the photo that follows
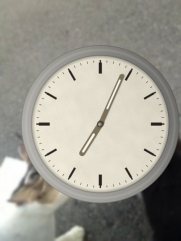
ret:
7.04
